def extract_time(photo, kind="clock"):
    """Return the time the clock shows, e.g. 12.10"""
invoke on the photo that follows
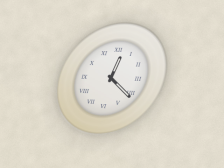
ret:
12.21
